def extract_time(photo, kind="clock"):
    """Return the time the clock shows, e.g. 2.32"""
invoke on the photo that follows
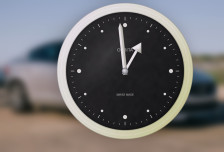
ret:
12.59
